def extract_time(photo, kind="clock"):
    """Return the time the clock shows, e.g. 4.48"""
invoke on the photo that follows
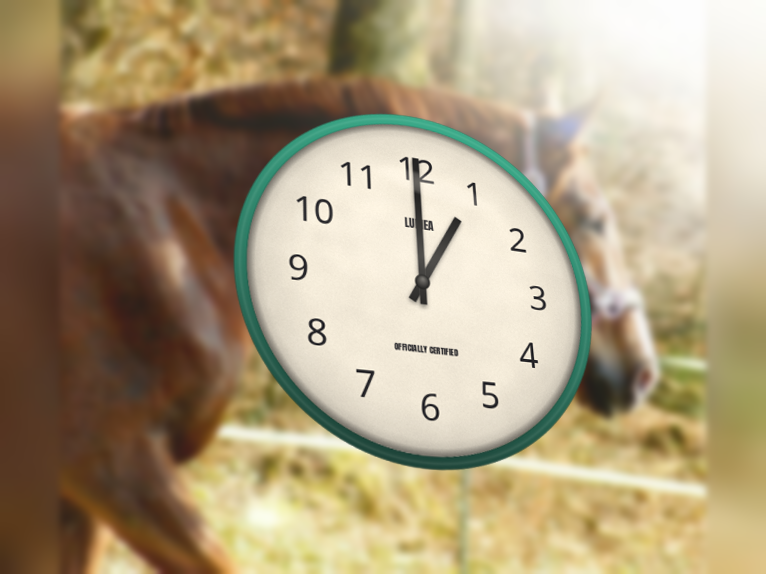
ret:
1.00
